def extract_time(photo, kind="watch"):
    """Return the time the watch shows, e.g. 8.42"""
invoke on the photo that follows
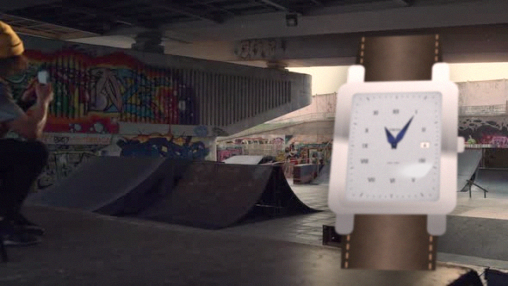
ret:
11.05
